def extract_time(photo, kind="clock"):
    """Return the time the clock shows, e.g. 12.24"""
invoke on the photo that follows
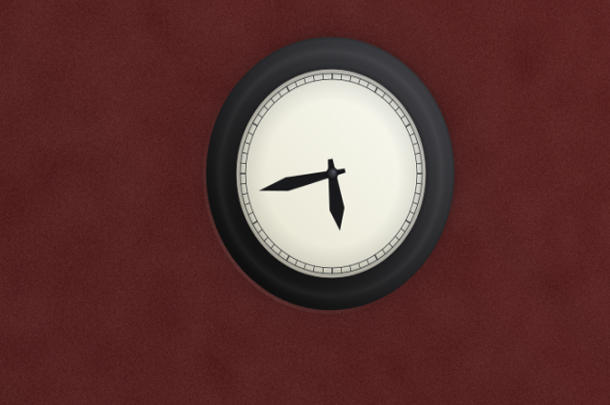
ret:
5.43
